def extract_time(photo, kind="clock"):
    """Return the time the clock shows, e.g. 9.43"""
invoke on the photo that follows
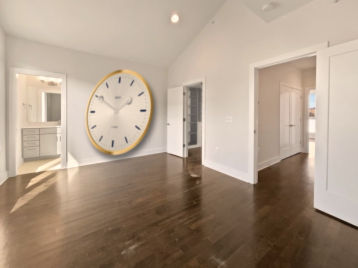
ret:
1.50
